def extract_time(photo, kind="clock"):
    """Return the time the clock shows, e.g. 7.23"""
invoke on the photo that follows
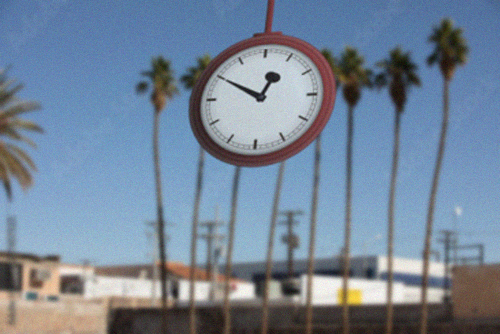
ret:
12.50
